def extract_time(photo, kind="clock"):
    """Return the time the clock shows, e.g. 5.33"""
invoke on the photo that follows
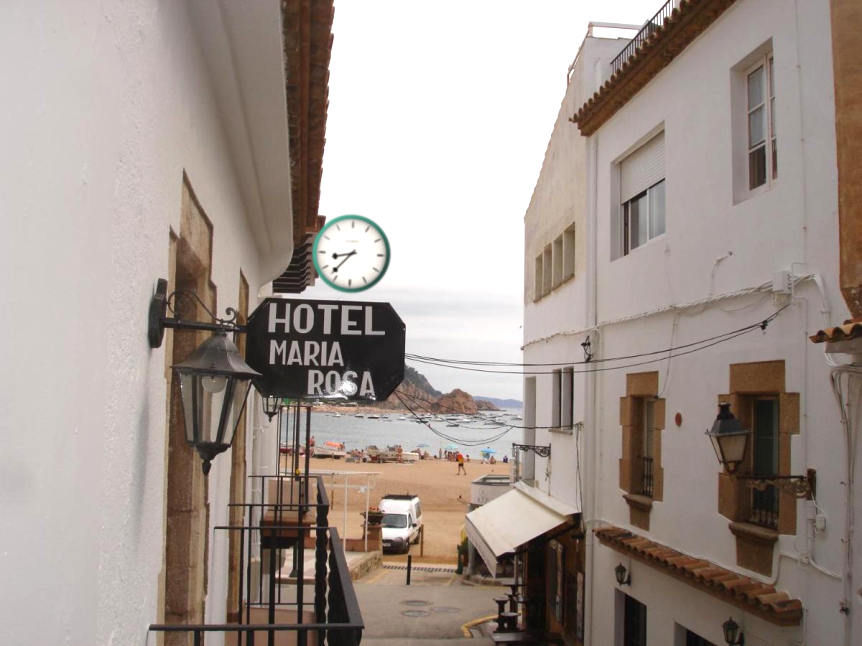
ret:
8.37
